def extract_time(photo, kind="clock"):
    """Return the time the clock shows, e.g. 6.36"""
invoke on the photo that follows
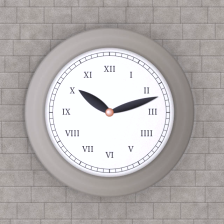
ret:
10.12
